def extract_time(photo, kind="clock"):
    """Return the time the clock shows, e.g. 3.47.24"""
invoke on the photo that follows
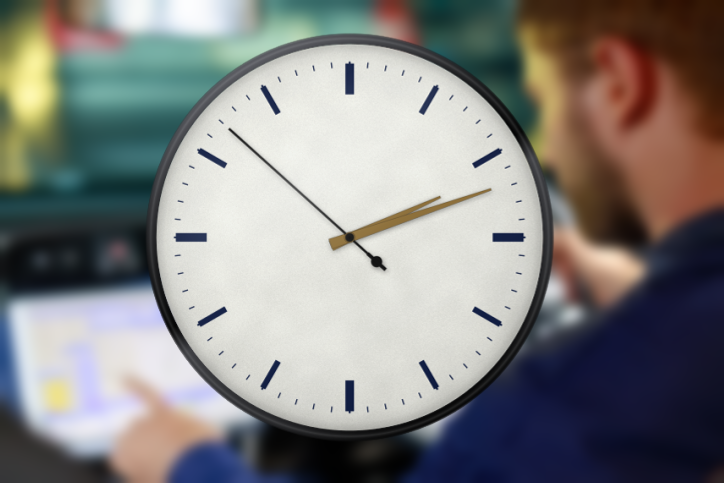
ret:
2.11.52
